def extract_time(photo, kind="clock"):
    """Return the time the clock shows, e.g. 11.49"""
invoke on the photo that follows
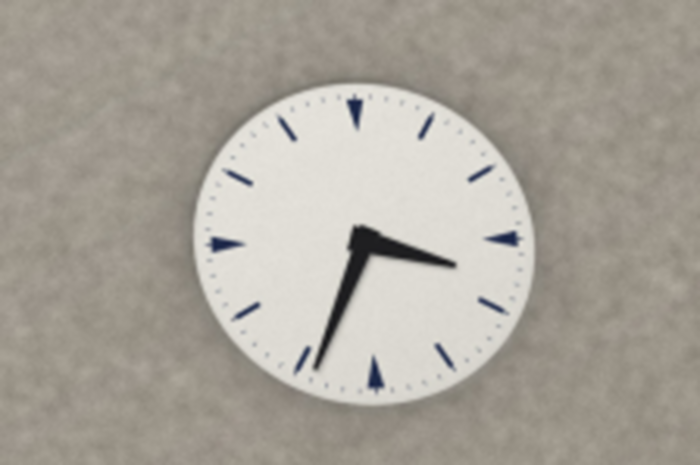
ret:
3.34
